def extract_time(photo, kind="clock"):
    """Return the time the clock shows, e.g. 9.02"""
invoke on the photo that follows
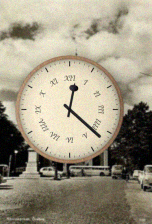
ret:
12.22
